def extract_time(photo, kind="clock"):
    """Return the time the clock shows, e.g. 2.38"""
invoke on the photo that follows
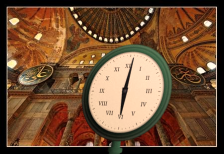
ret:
6.01
